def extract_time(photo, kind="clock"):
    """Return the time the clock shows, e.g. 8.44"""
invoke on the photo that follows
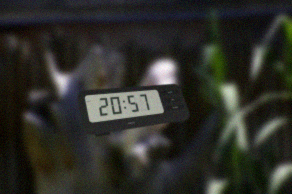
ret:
20.57
